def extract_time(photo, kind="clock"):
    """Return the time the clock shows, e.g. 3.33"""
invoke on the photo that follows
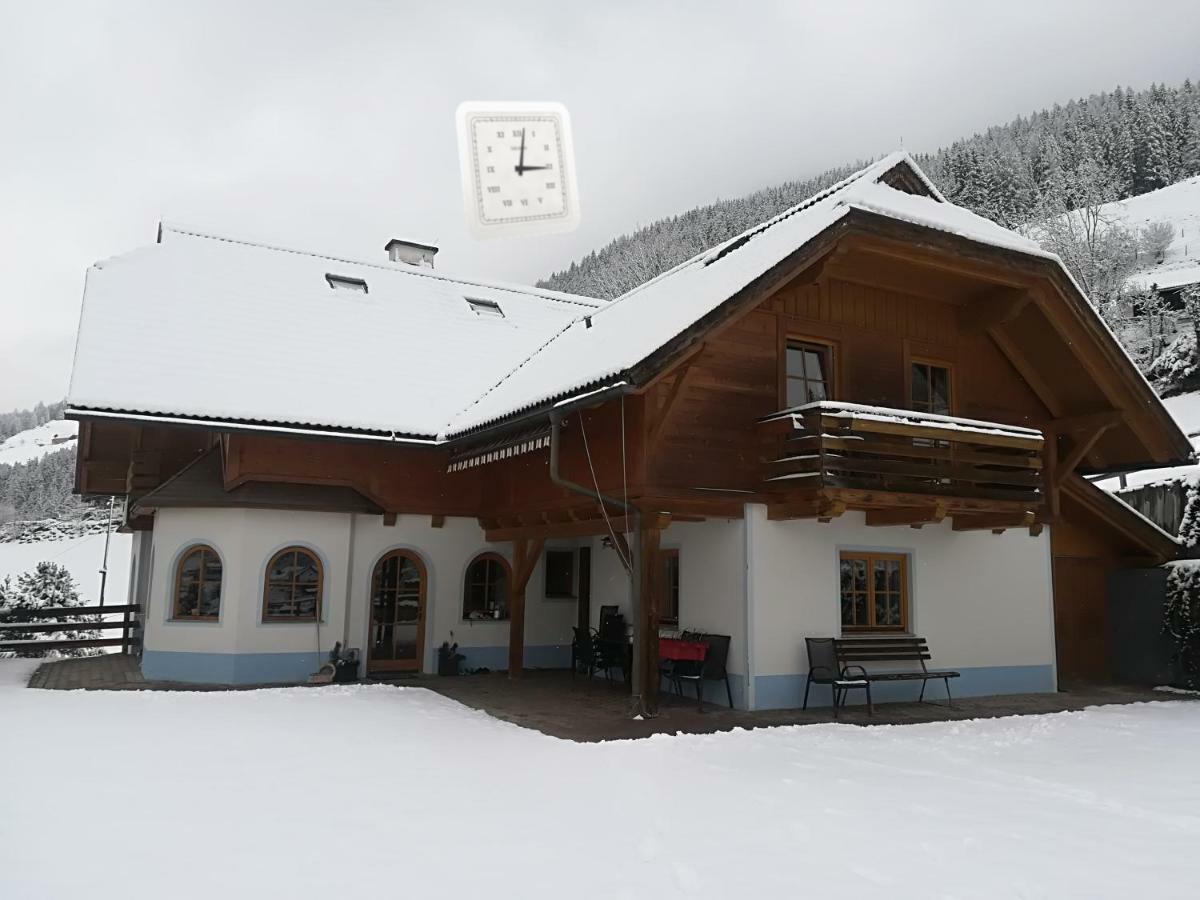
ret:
3.02
